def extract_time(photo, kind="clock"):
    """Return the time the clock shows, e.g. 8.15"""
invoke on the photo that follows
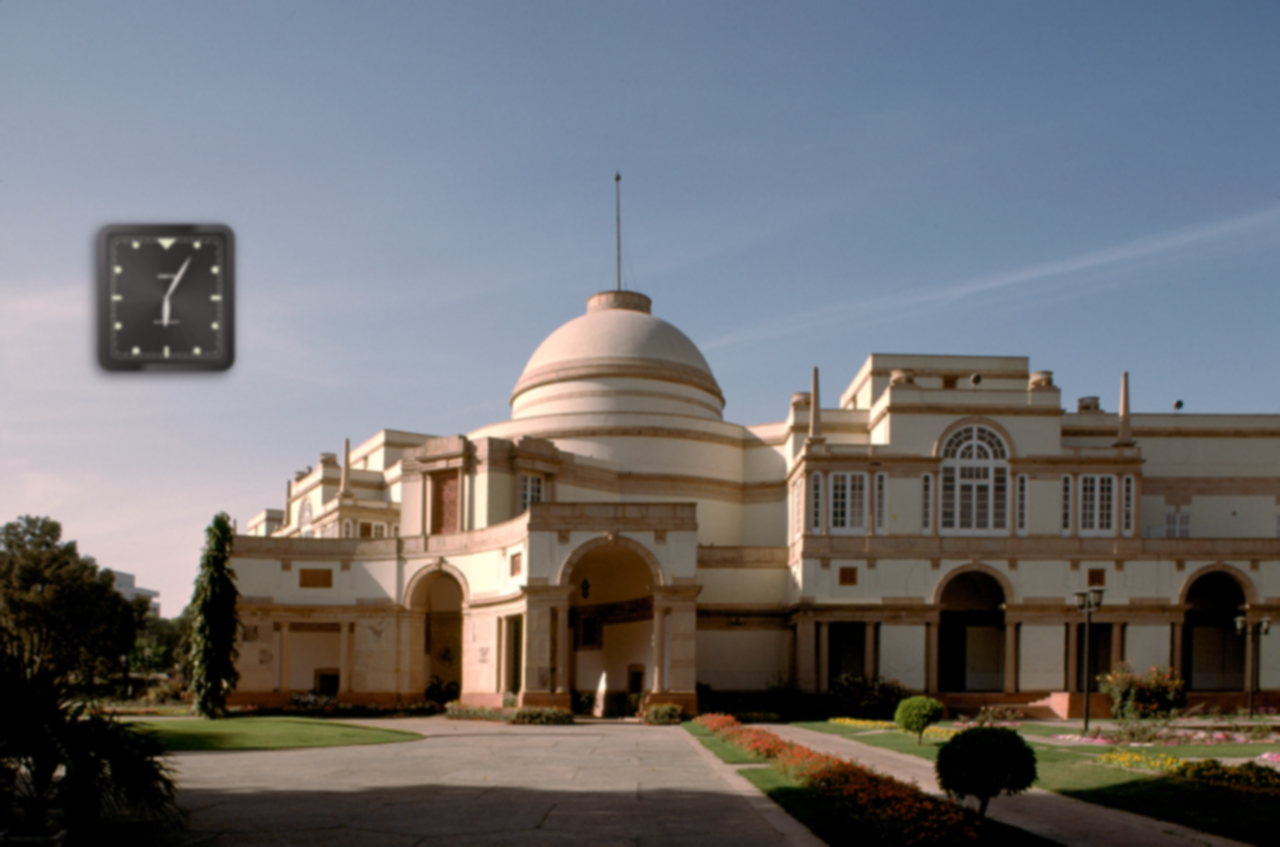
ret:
6.05
